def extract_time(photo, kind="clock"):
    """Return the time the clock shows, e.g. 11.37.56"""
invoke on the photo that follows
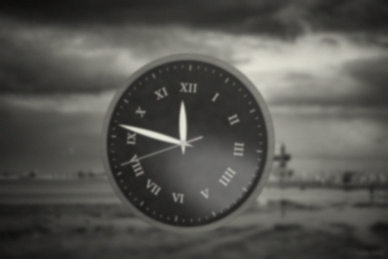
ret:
11.46.41
